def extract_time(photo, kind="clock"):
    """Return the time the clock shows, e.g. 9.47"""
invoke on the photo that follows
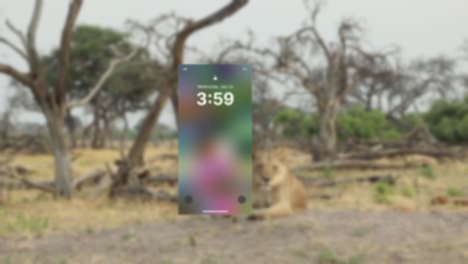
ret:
3.59
